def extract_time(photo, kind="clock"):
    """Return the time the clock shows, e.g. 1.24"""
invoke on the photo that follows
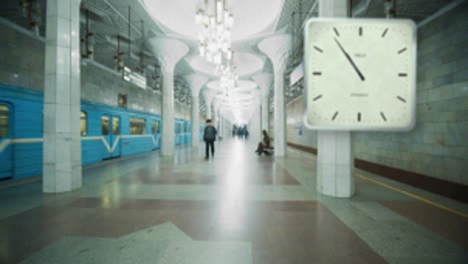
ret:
10.54
